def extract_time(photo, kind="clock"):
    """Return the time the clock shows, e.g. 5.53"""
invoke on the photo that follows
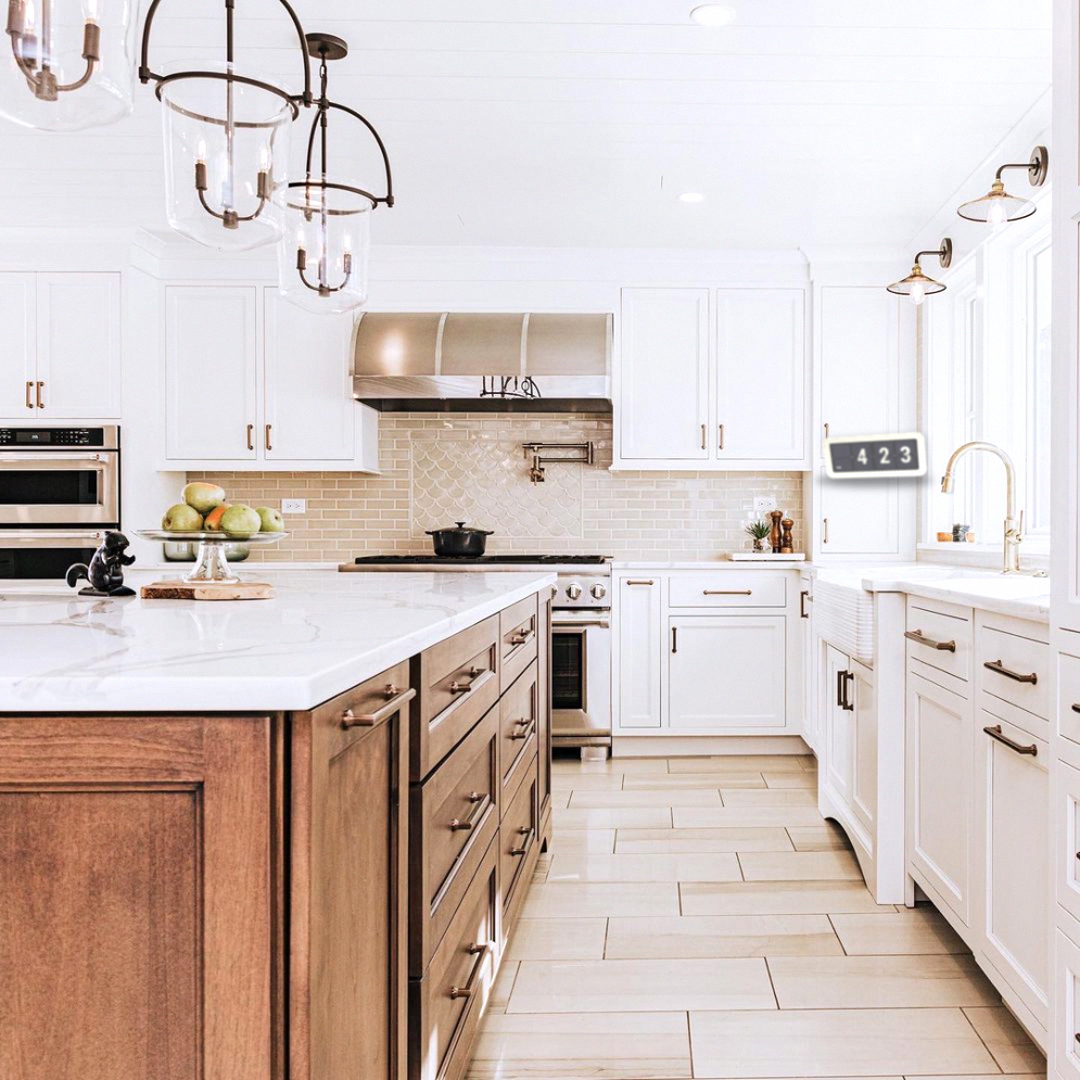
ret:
4.23
